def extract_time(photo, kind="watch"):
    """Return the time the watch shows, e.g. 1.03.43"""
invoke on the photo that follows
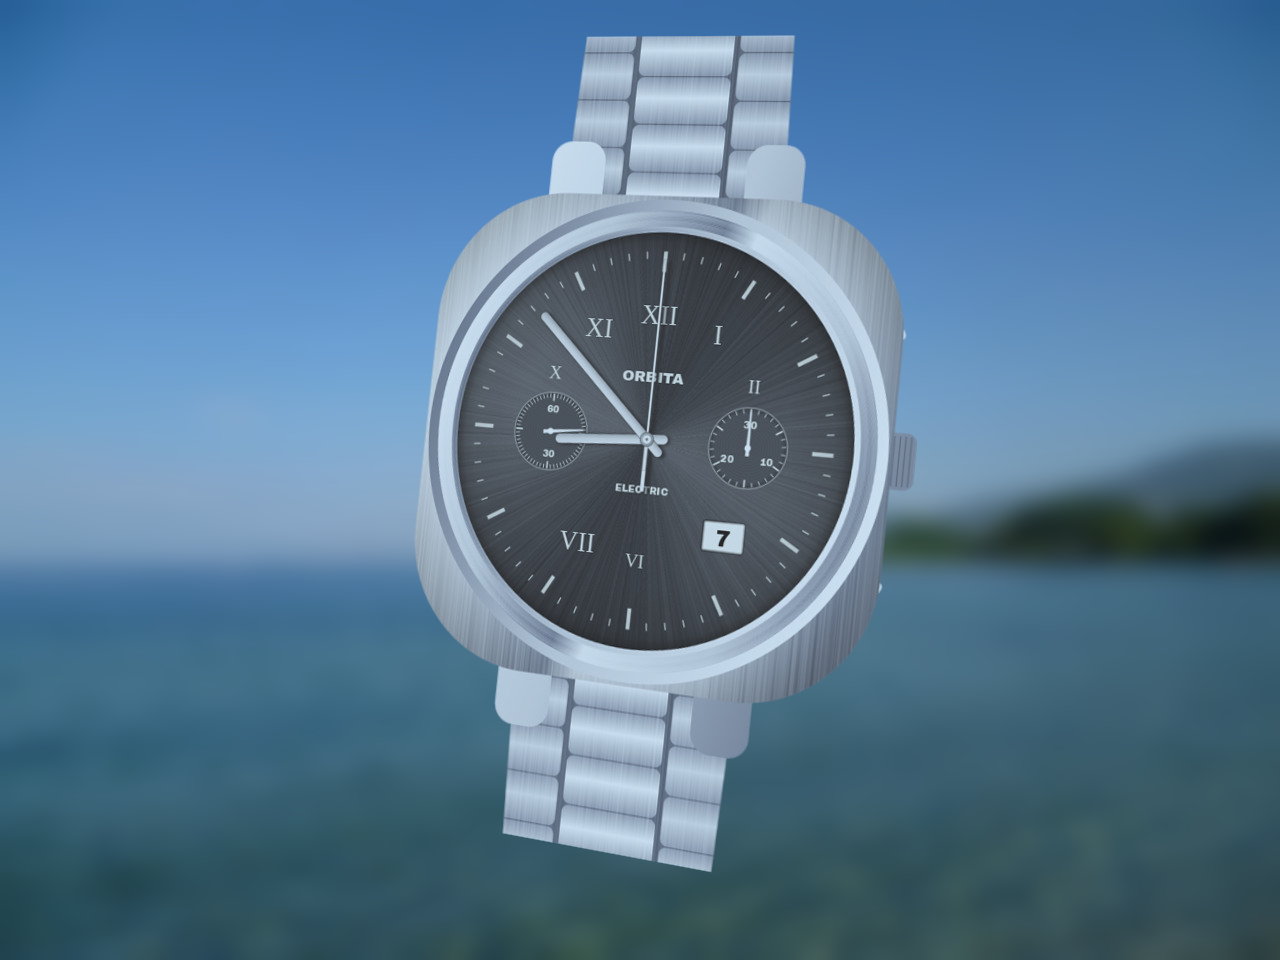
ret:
8.52.14
